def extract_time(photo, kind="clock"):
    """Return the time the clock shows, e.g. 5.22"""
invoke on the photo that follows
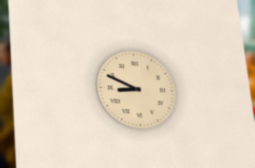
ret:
8.49
